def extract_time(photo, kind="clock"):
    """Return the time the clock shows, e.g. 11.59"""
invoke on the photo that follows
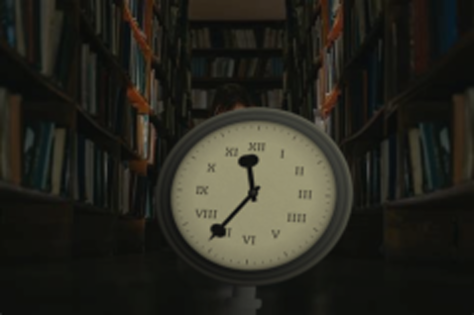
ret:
11.36
